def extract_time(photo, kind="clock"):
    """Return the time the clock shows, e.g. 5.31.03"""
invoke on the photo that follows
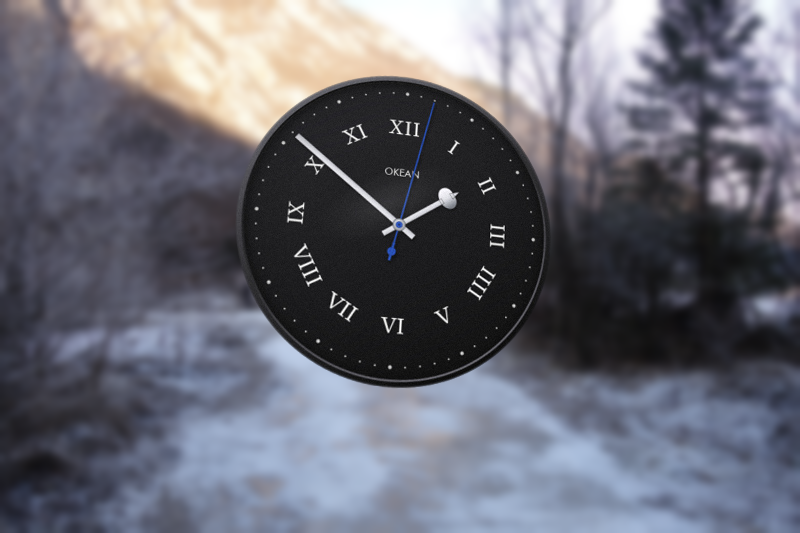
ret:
1.51.02
